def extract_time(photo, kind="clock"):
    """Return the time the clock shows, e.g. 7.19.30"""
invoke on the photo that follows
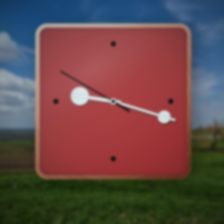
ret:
9.17.50
